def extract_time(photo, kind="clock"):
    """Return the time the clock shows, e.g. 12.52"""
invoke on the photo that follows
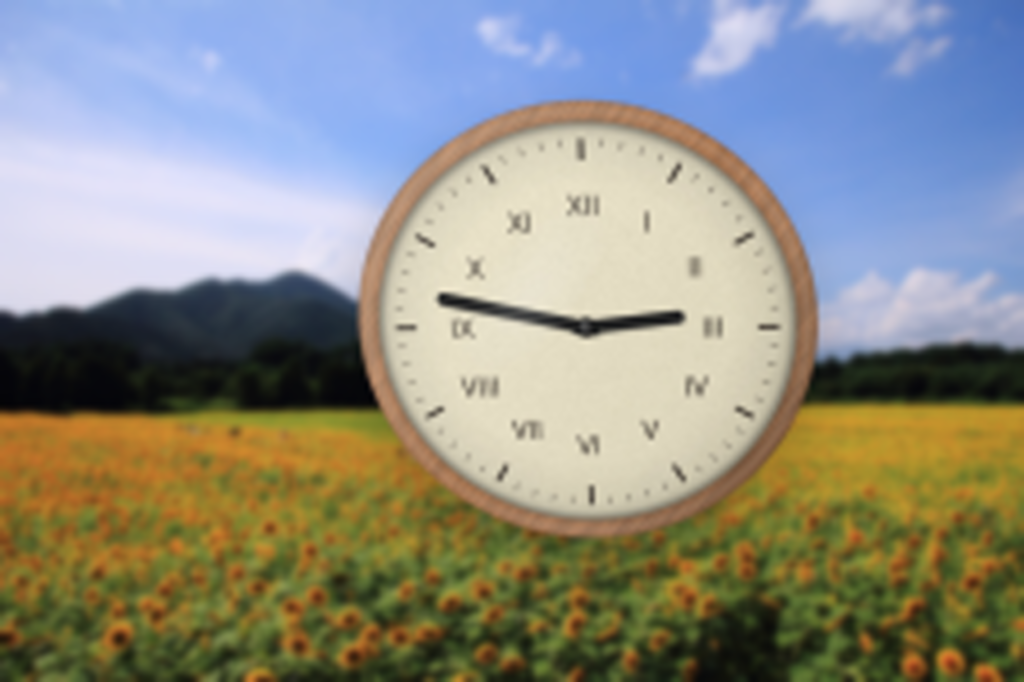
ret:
2.47
